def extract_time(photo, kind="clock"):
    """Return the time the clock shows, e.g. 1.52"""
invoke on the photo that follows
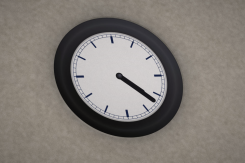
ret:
4.22
